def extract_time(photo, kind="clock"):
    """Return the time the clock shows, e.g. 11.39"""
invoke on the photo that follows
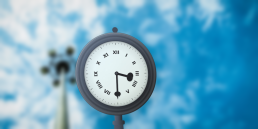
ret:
3.30
